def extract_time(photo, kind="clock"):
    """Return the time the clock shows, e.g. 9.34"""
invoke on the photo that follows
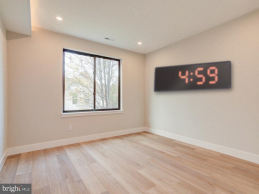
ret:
4.59
